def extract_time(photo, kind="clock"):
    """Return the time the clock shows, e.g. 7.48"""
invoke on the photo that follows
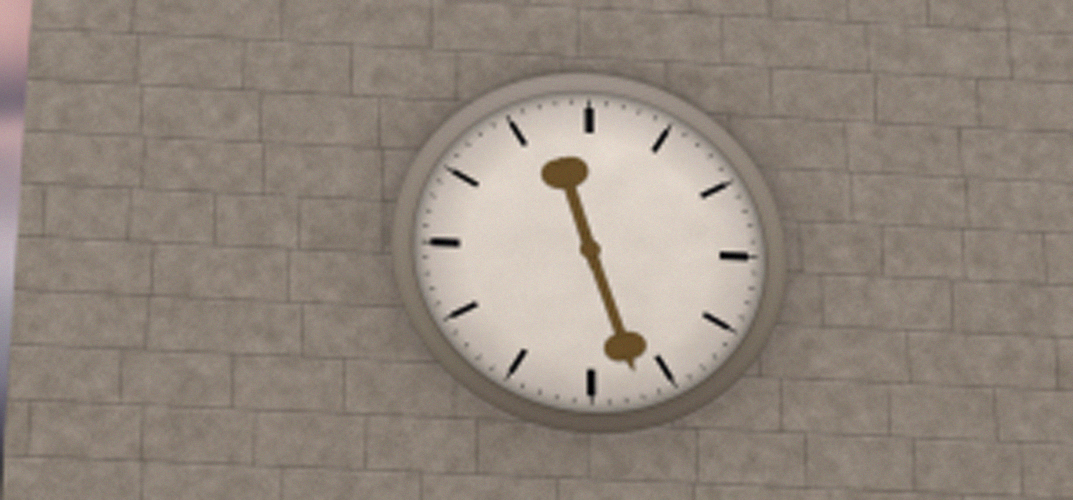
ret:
11.27
